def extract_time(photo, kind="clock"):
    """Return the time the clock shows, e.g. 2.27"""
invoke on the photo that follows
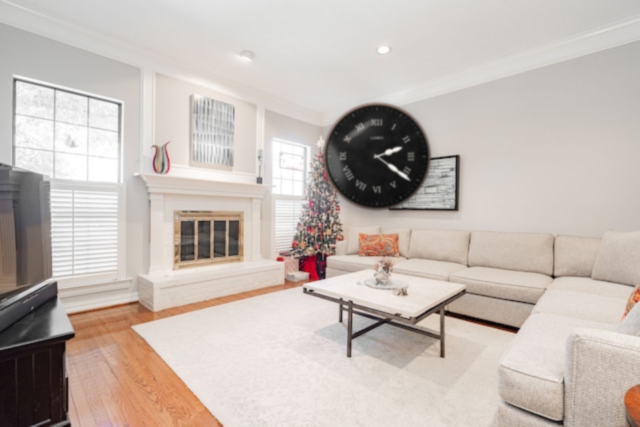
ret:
2.21
